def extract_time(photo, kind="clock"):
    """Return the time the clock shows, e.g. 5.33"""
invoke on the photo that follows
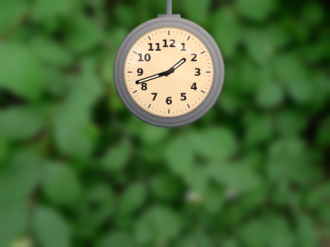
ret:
1.42
